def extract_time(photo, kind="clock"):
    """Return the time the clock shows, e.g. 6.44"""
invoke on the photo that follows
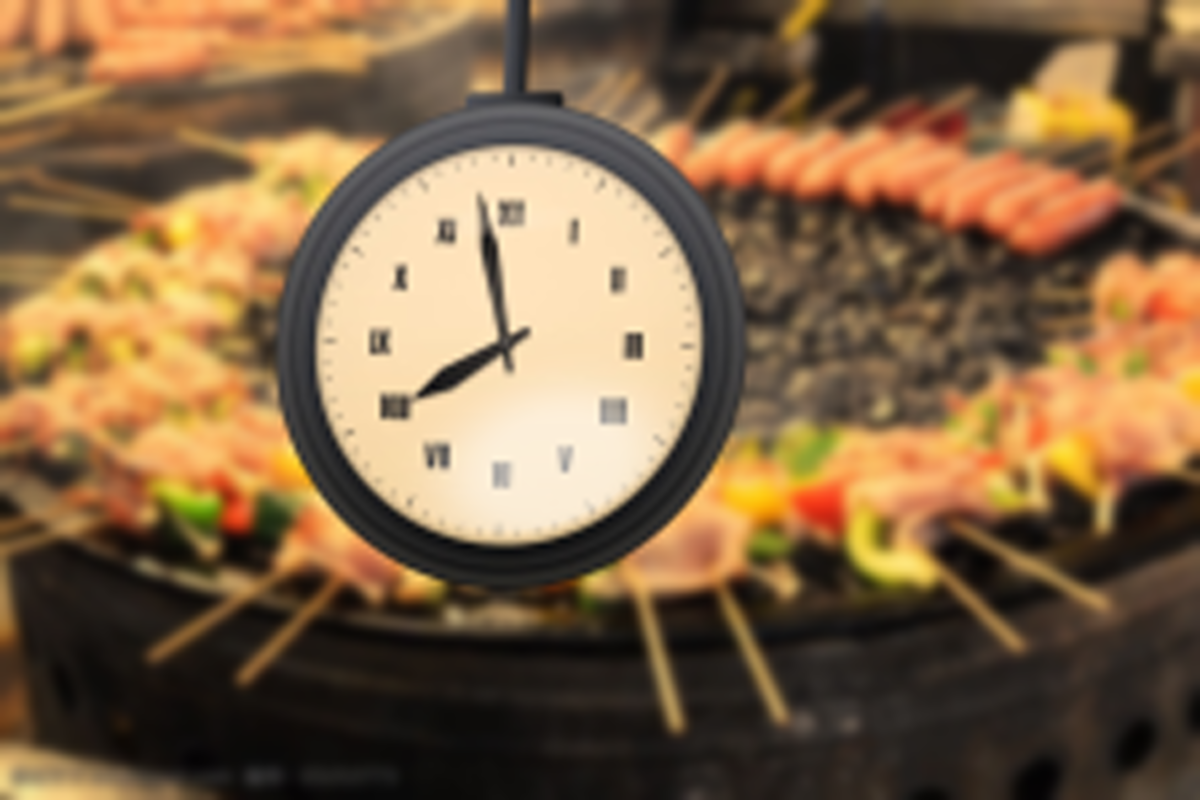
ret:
7.58
